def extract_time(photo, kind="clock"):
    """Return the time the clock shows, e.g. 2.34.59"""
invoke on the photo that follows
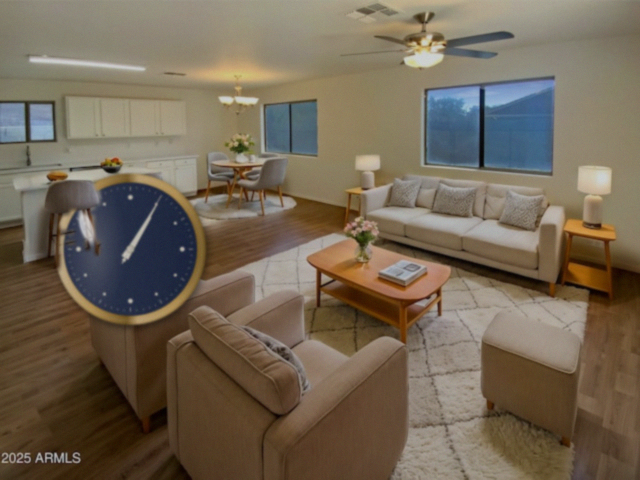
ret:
1.05.05
